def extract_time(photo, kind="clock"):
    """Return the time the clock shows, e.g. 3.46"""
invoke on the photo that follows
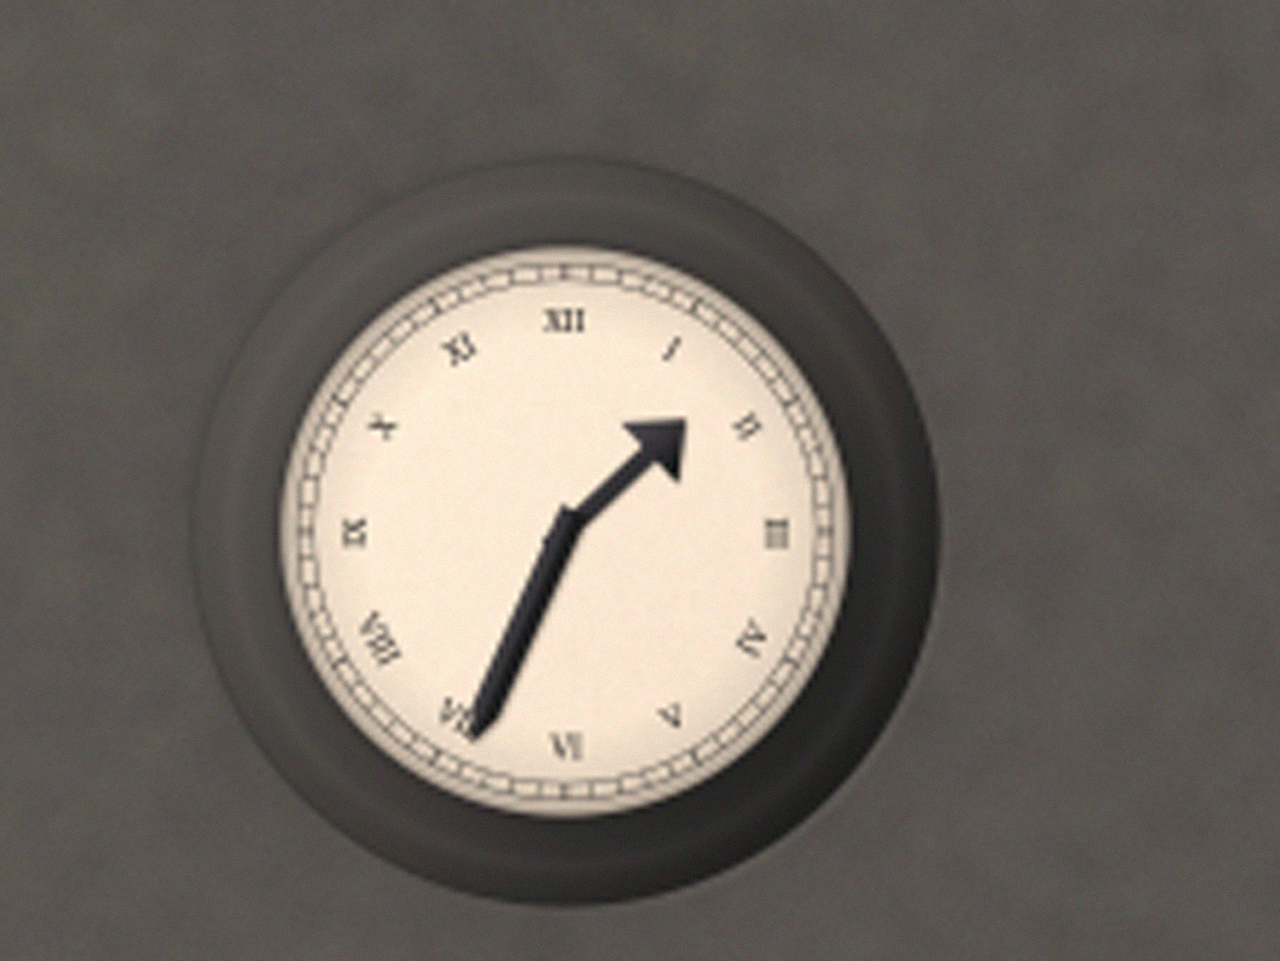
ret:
1.34
